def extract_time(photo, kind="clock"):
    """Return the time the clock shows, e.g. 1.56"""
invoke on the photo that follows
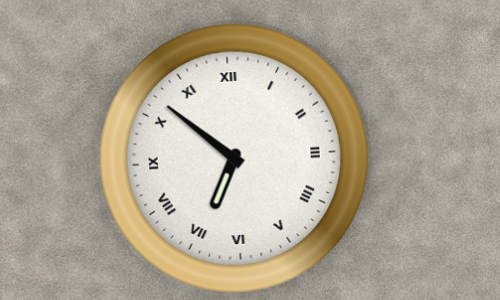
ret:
6.52
